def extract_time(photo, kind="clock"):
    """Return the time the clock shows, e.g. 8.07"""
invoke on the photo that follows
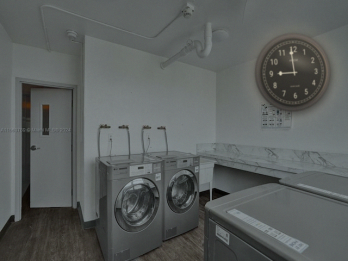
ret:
8.59
